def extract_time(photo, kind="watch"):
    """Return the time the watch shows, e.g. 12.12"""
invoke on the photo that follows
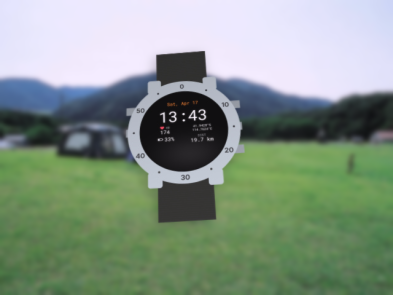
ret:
13.43
